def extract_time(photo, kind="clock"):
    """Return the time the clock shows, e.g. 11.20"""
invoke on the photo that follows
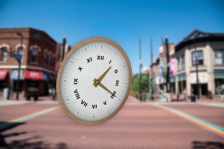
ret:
1.20
